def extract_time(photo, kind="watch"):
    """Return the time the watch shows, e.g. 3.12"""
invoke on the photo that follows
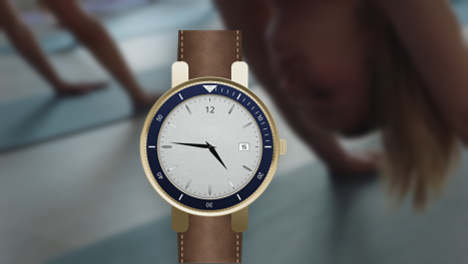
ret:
4.46
